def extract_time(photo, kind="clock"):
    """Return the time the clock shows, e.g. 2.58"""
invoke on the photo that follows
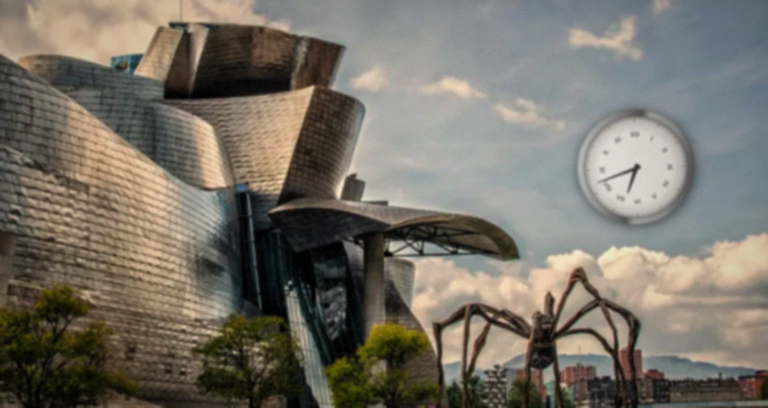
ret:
6.42
